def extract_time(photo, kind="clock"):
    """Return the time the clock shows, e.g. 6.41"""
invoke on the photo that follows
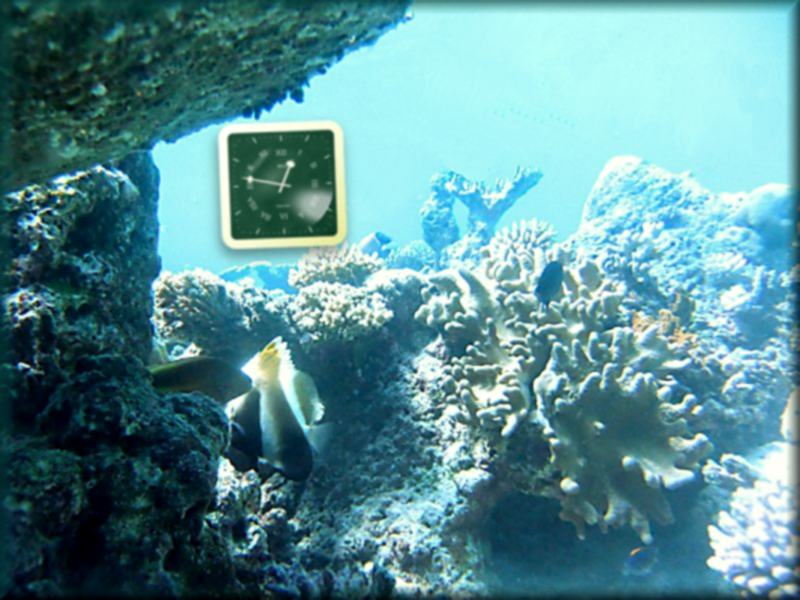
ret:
12.47
